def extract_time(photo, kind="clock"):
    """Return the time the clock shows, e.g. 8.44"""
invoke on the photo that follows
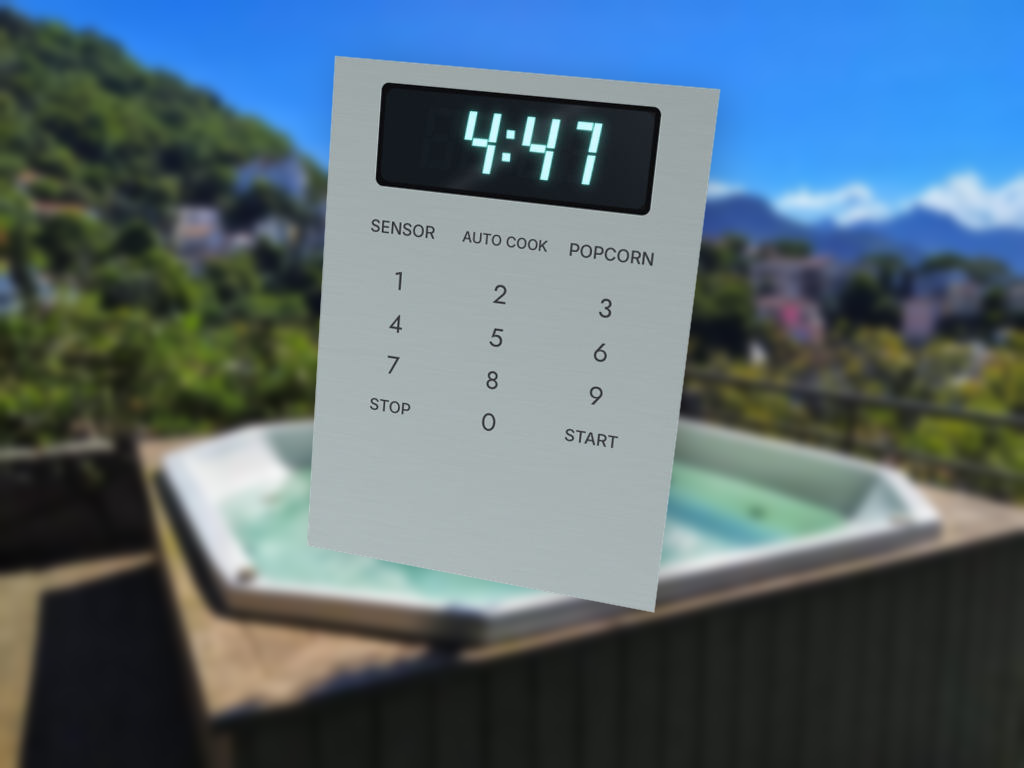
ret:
4.47
